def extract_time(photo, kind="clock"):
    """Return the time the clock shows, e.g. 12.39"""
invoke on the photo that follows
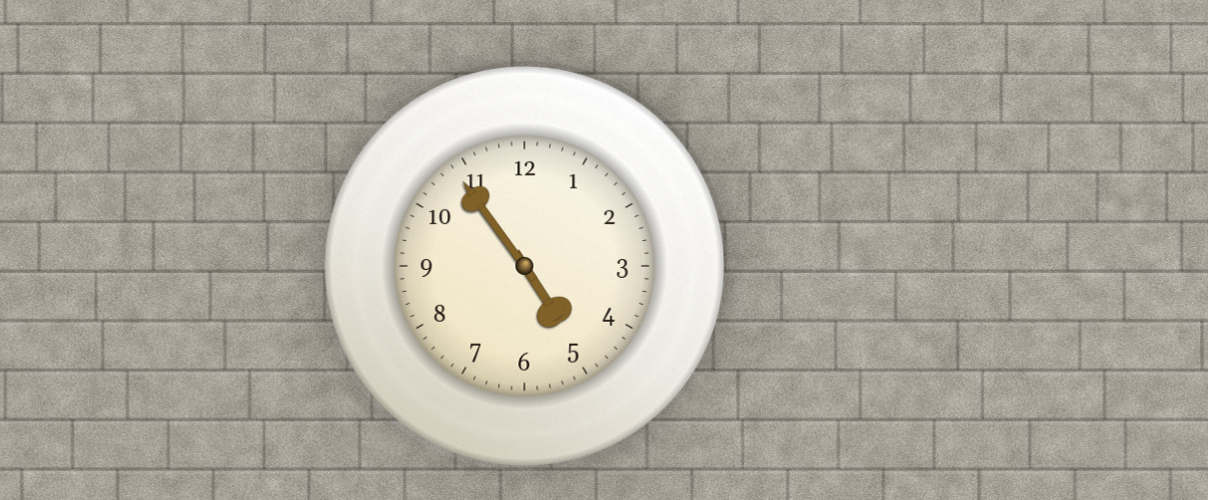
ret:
4.54
